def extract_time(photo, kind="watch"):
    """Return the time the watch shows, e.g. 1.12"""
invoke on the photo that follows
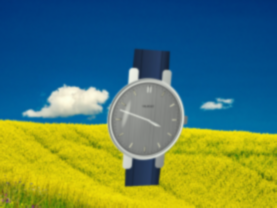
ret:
3.48
